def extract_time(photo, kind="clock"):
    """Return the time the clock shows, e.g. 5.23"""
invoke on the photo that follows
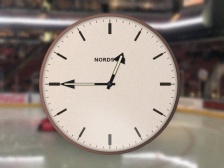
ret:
12.45
